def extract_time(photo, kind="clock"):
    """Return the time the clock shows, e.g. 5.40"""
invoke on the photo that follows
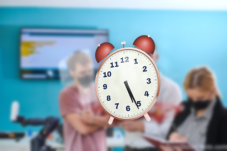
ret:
5.26
